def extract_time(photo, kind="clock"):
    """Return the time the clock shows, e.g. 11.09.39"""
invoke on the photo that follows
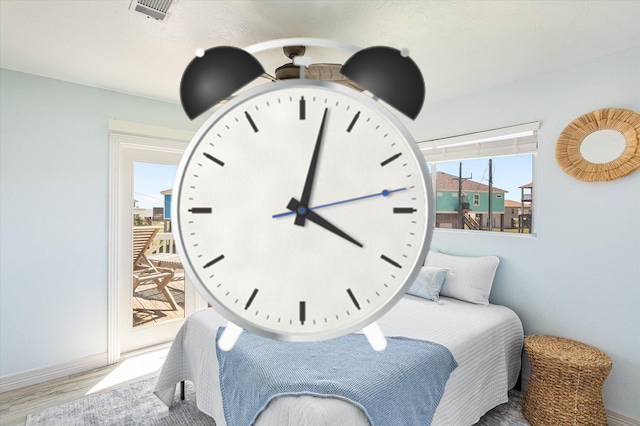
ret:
4.02.13
